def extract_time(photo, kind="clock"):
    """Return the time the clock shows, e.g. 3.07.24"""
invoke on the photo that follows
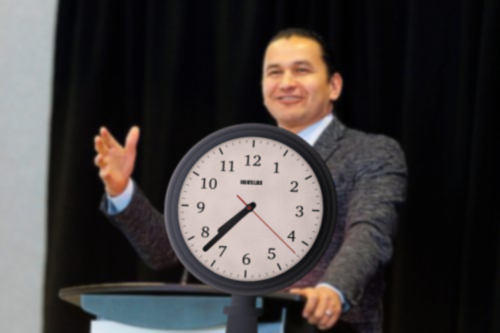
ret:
7.37.22
